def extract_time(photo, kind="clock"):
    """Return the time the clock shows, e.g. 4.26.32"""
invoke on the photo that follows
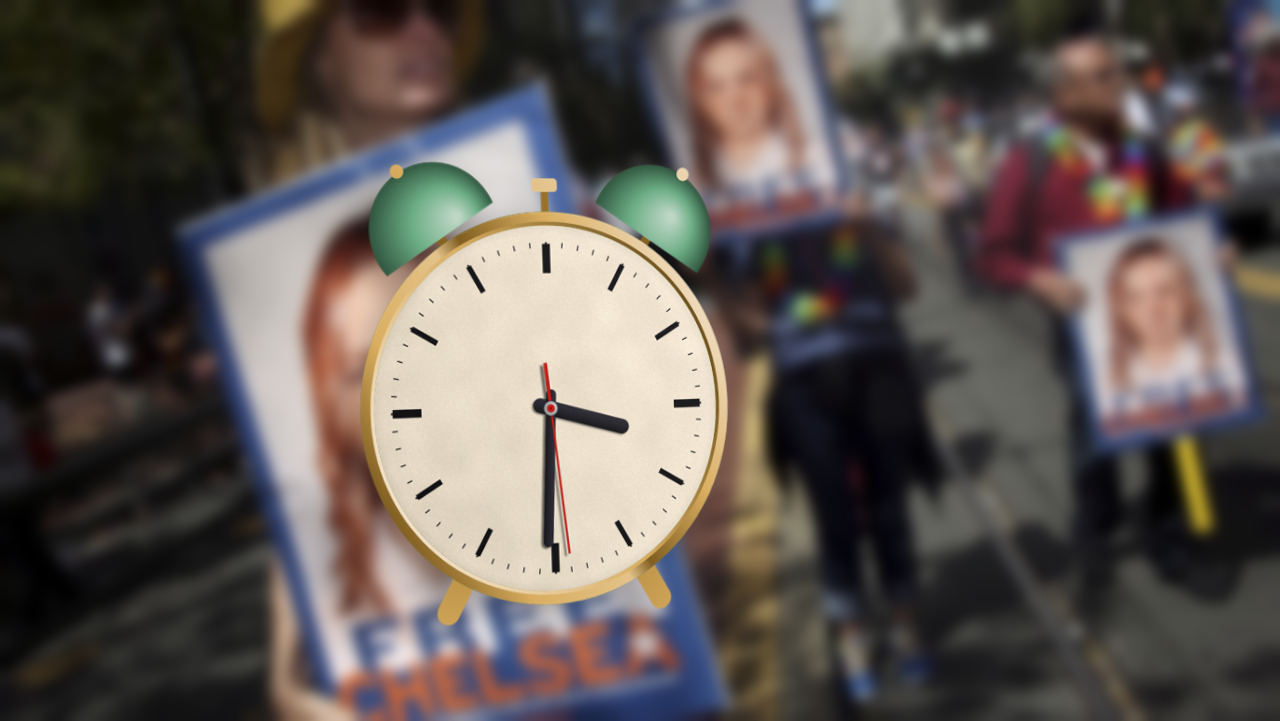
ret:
3.30.29
